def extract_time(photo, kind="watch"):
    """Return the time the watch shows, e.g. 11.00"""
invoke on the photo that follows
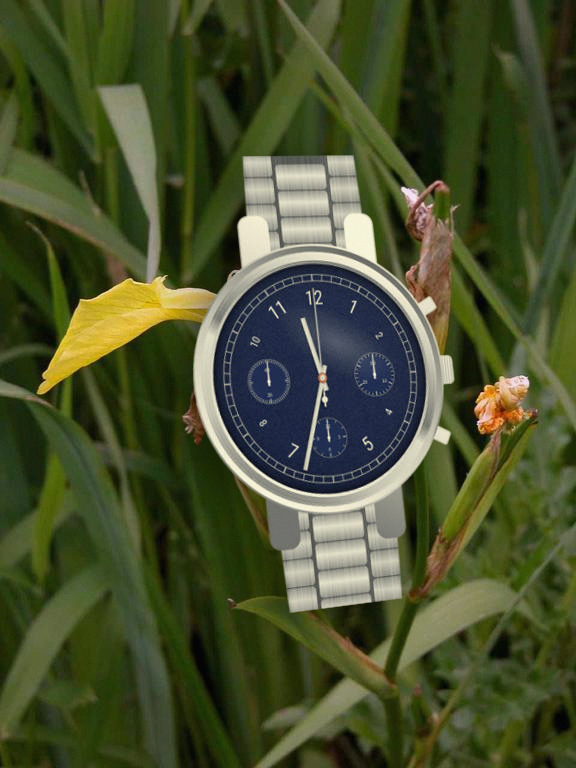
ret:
11.33
